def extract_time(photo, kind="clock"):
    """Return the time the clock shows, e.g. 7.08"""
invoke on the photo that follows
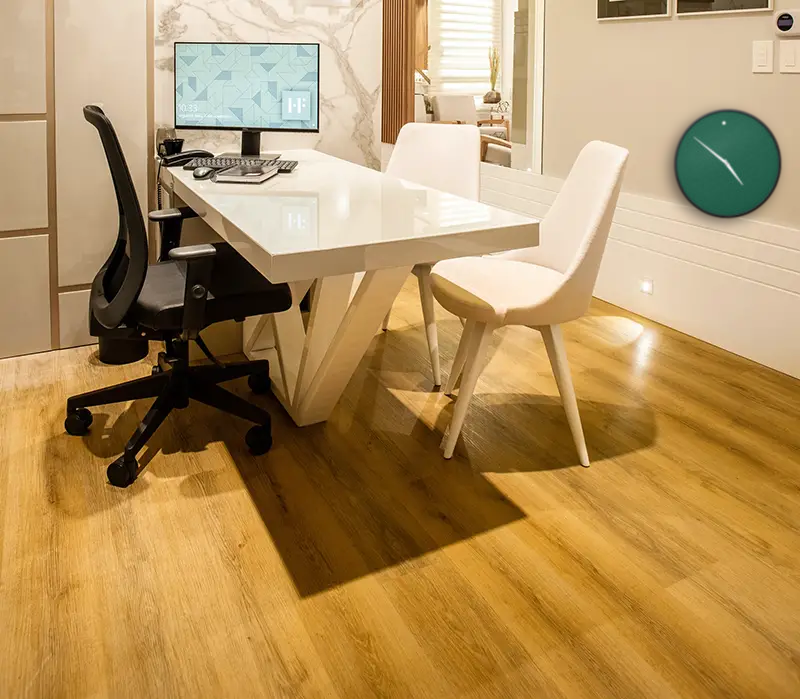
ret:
4.52
